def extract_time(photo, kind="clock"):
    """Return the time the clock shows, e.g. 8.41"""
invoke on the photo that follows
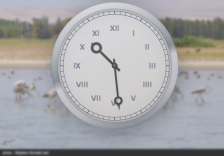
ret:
10.29
